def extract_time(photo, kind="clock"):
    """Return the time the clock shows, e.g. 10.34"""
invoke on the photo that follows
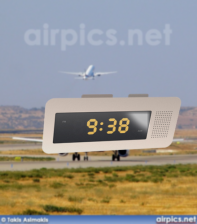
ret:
9.38
